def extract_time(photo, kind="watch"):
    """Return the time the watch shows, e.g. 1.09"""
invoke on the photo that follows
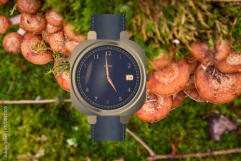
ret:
4.59
